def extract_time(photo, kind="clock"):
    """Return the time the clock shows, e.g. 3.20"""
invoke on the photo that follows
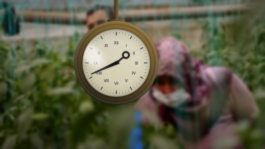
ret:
1.41
